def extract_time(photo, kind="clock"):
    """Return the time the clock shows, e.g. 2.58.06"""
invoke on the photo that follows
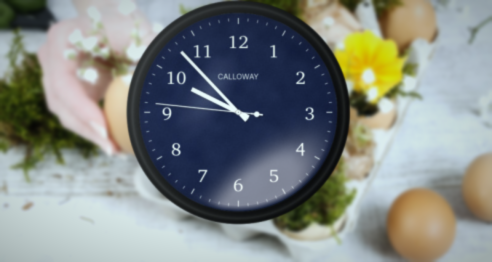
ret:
9.52.46
